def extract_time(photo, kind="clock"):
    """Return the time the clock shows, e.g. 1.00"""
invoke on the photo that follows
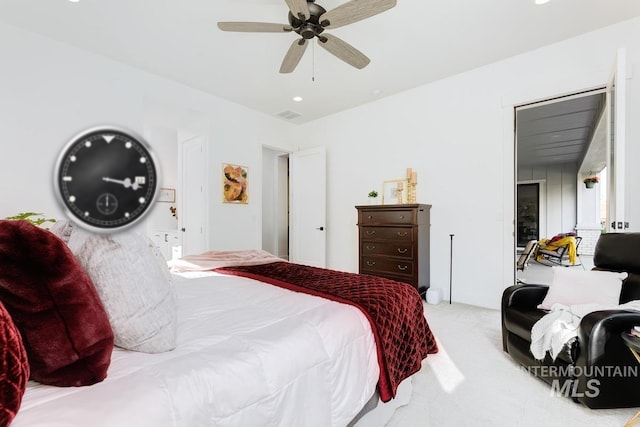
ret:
3.17
